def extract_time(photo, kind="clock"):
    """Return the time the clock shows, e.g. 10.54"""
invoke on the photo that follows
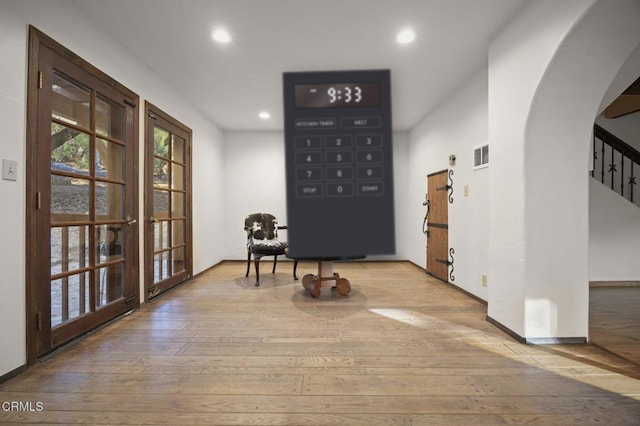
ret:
9.33
